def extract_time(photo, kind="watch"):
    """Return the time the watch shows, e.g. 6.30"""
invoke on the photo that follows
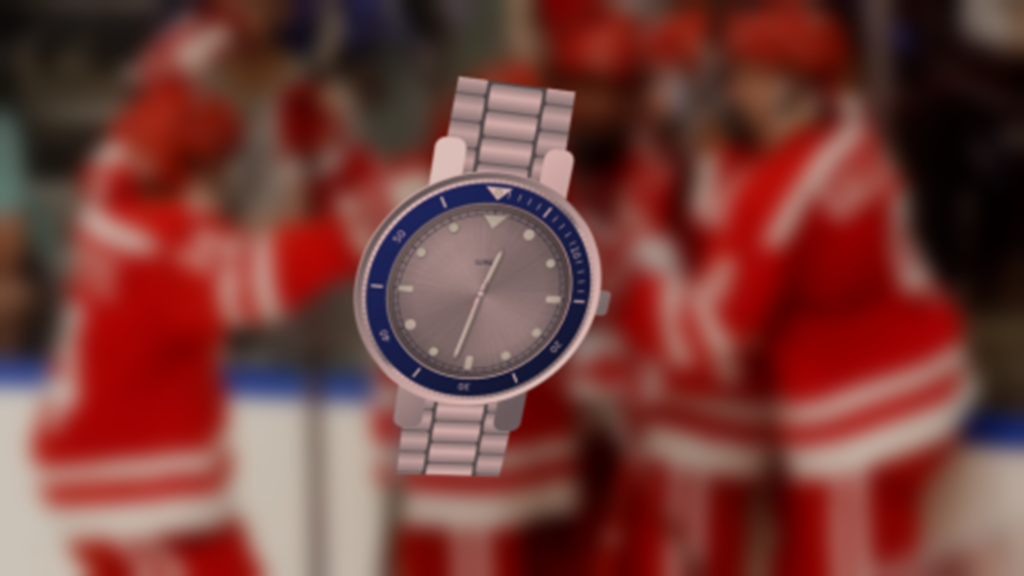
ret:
12.32
